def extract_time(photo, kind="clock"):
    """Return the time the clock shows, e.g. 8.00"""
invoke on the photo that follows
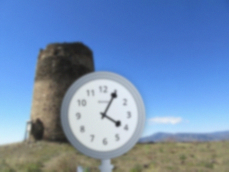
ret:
4.05
